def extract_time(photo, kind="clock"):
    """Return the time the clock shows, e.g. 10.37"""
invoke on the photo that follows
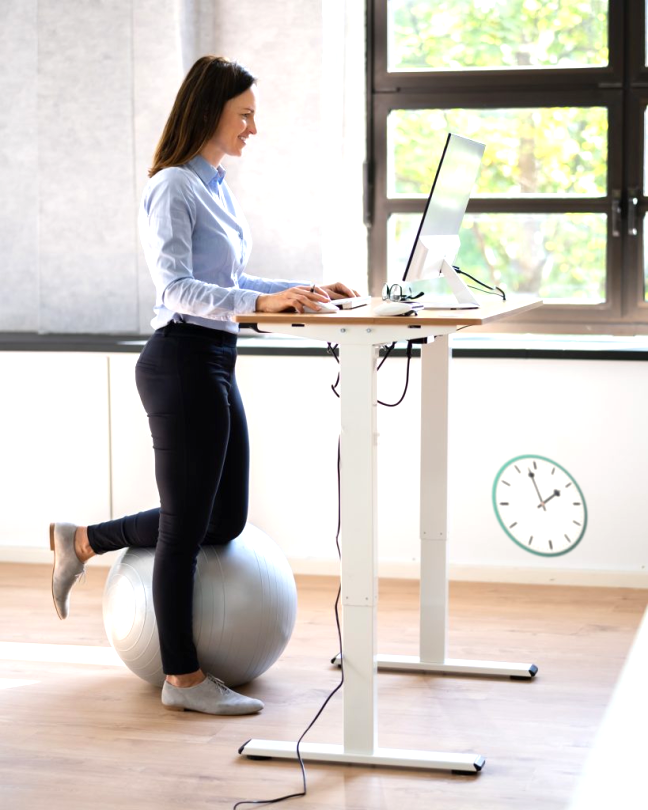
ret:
1.58
